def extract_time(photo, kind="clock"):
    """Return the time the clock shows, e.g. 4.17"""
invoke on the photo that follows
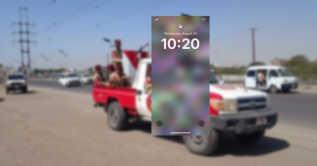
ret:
10.20
